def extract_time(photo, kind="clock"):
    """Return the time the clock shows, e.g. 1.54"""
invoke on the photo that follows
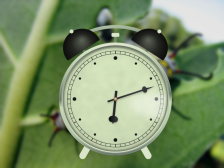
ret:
6.12
